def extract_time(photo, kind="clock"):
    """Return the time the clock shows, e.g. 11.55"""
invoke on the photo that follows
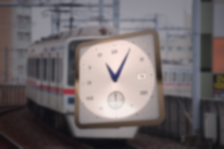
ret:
11.05
